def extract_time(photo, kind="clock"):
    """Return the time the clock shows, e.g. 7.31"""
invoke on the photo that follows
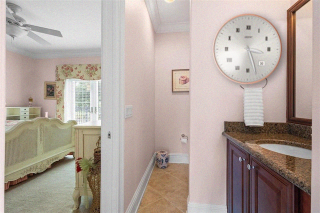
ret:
3.27
